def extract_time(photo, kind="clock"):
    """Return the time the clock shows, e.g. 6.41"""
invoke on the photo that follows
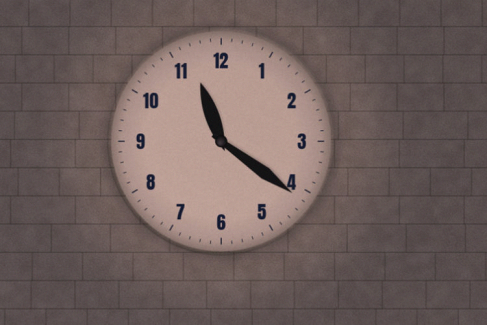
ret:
11.21
